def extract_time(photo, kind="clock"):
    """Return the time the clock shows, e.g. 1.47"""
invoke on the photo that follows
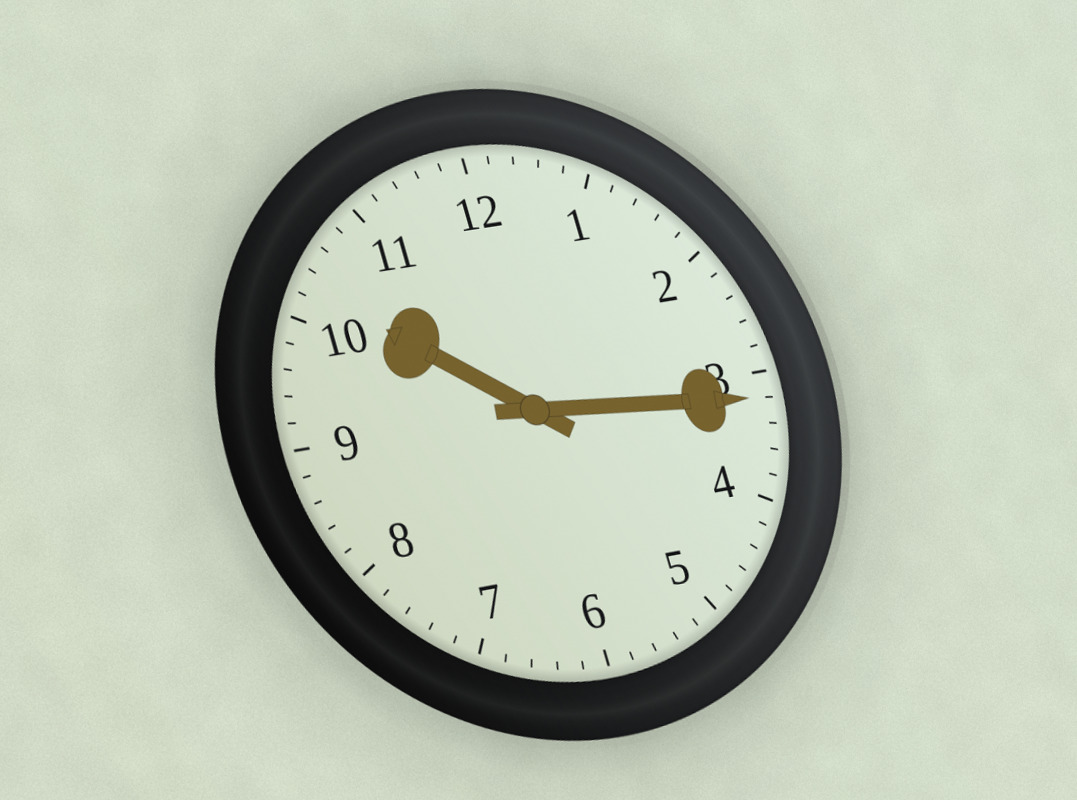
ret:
10.16
